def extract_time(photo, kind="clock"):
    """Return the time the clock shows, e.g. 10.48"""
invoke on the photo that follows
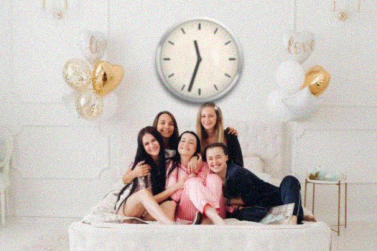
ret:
11.33
